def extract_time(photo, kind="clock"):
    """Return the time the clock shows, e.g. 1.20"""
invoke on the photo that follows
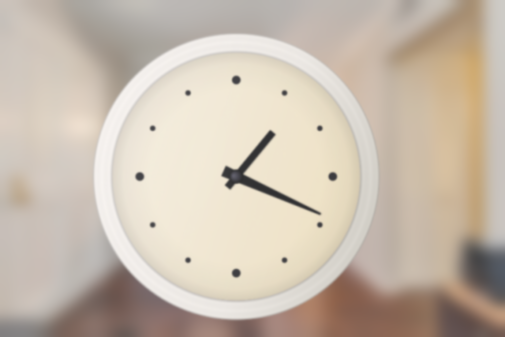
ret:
1.19
